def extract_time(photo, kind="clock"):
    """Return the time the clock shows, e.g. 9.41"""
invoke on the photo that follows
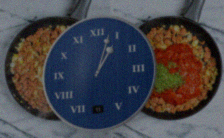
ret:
1.03
